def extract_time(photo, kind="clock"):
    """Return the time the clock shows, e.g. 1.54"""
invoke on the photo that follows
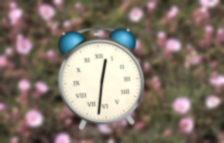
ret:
12.32
